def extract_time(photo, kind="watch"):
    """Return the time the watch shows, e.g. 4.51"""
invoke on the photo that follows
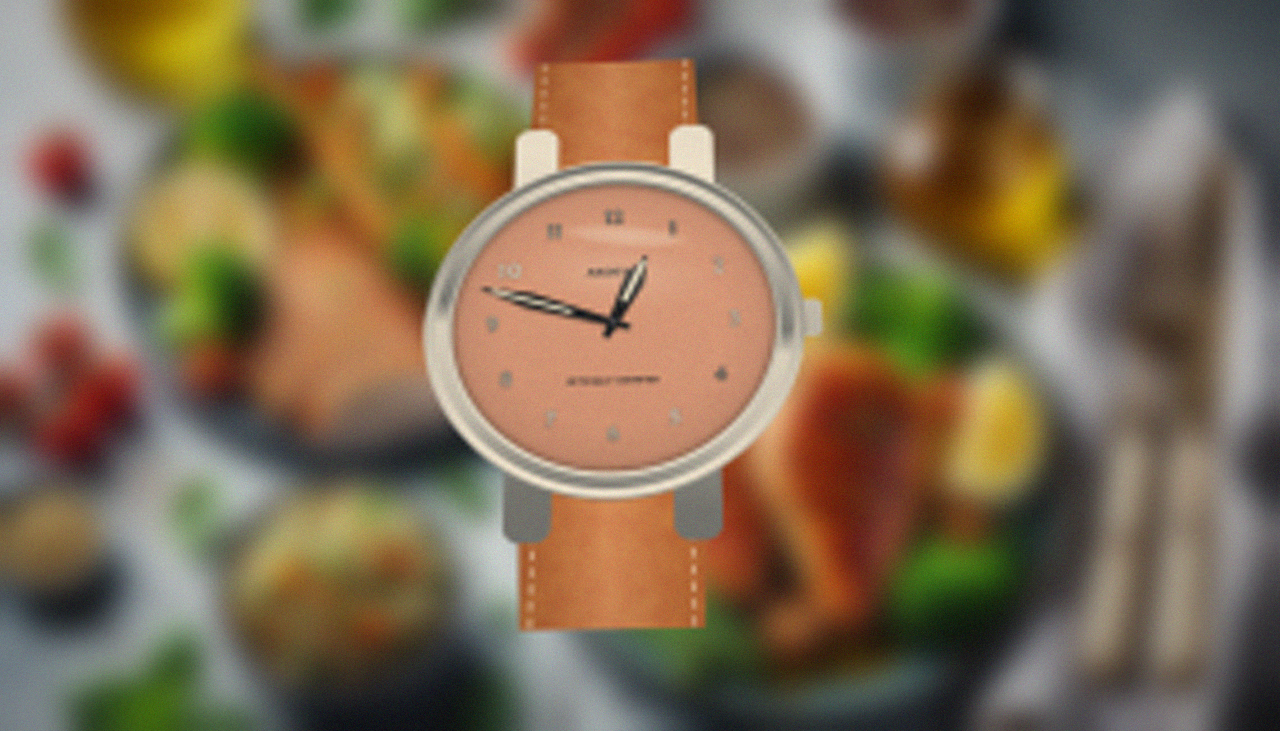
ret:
12.48
